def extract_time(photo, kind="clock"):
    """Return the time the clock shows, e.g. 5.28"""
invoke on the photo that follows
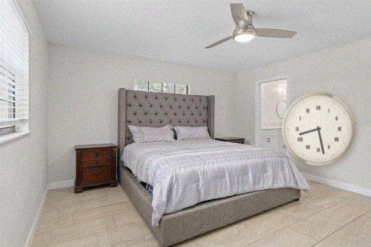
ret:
8.28
